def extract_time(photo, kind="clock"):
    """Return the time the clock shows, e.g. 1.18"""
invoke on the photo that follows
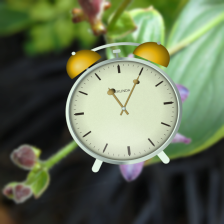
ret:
11.05
